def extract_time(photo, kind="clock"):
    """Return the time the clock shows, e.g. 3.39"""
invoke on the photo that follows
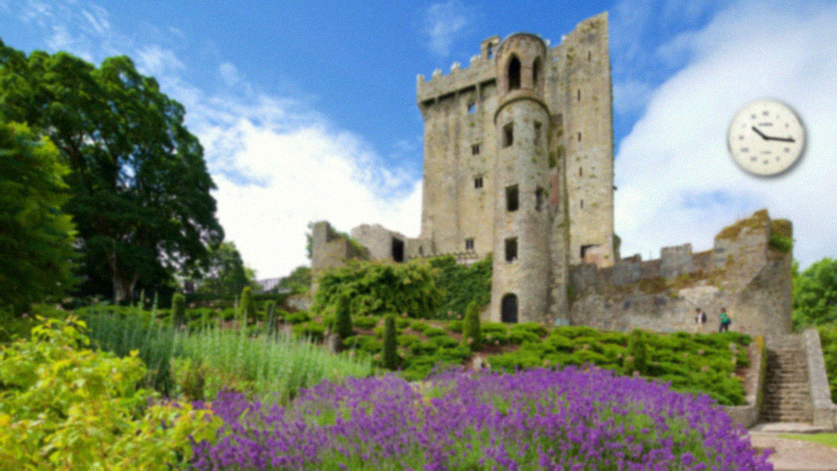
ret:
10.16
